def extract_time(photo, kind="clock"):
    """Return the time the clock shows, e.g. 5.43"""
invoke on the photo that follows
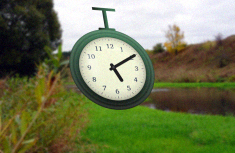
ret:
5.10
